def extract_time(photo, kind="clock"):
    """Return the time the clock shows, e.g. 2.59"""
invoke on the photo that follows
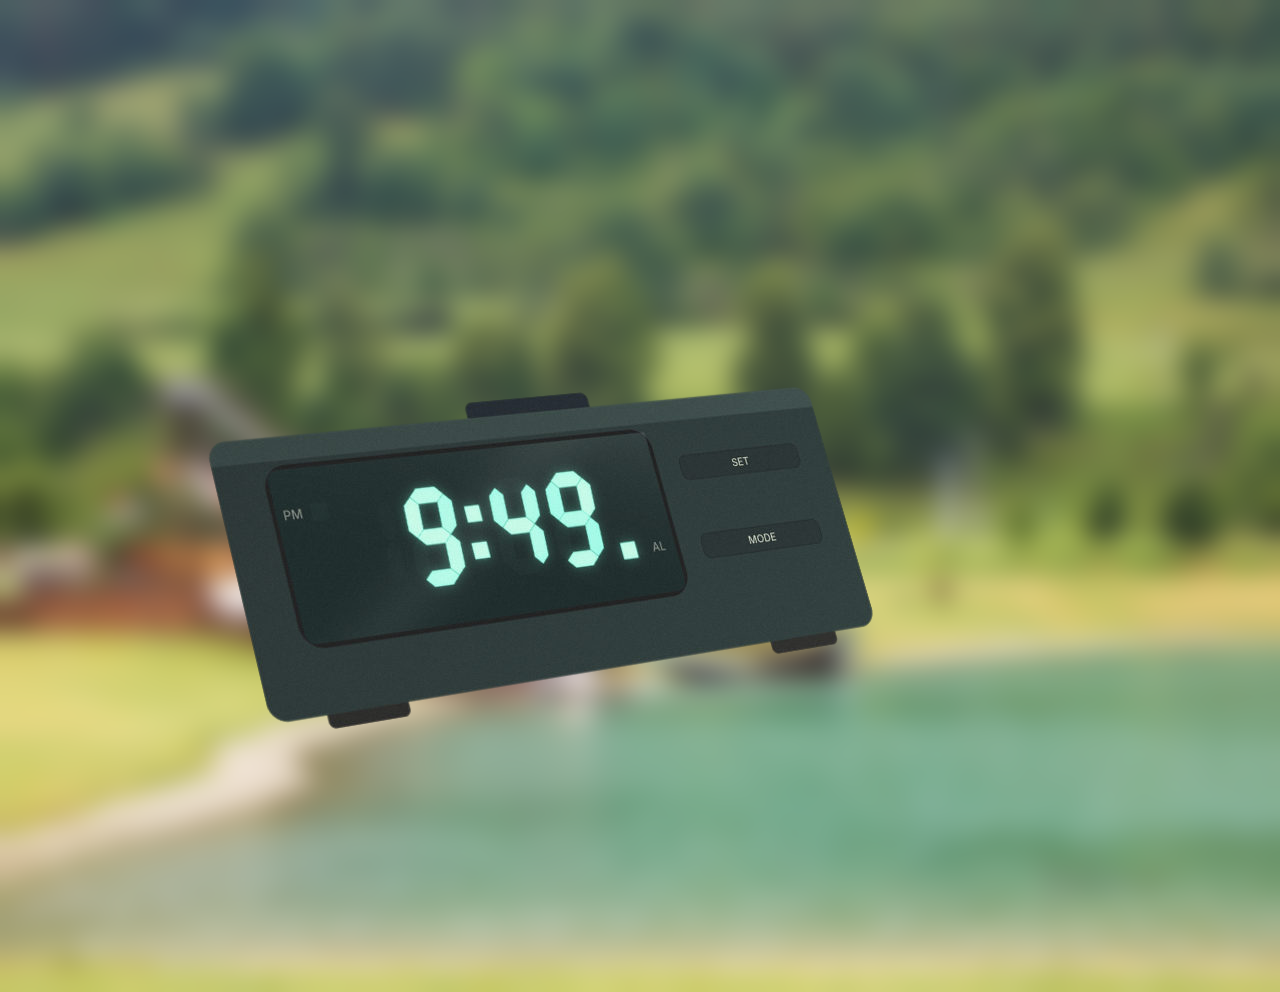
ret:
9.49
